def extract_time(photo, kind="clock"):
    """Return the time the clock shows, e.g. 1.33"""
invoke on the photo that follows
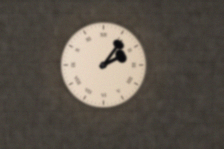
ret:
2.06
